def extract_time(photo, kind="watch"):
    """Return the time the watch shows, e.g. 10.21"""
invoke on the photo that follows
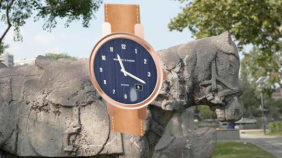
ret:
11.19
